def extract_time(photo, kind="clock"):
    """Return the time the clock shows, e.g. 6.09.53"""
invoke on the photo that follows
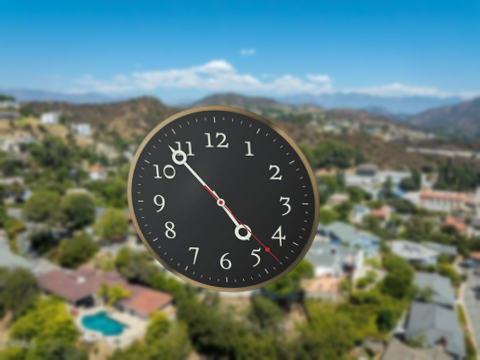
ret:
4.53.23
